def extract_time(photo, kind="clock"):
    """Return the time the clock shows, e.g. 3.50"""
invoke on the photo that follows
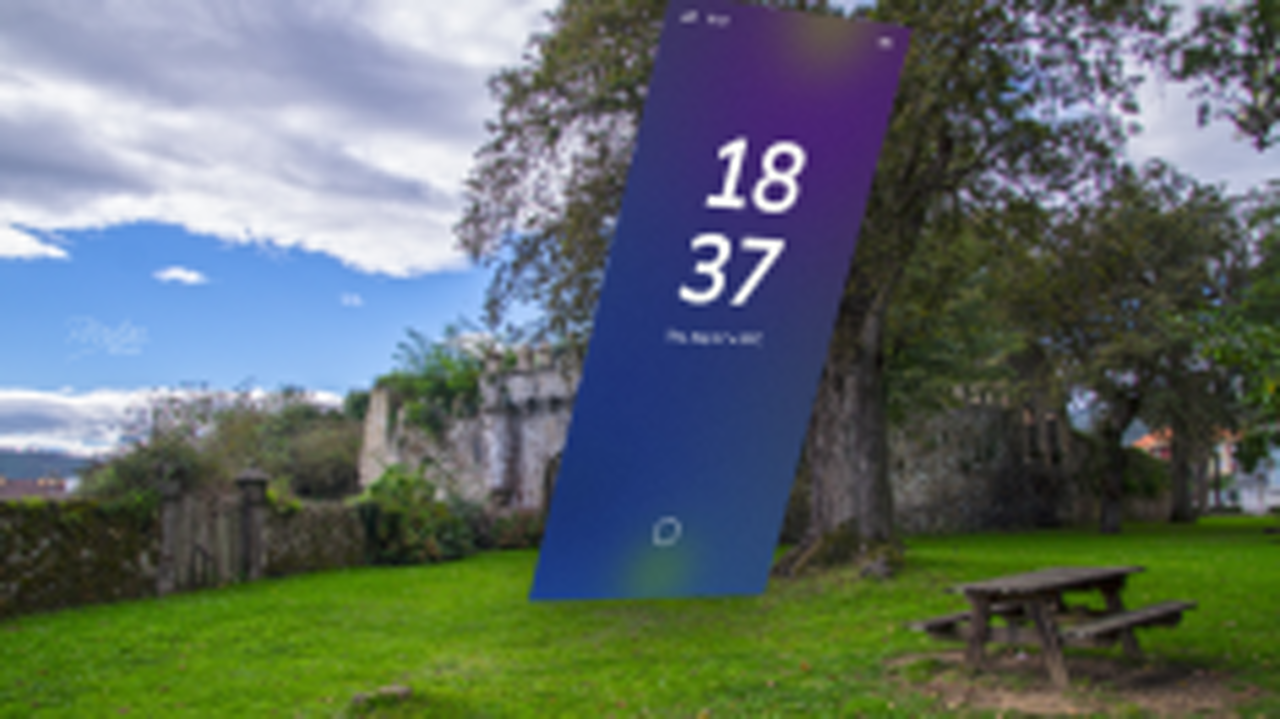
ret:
18.37
